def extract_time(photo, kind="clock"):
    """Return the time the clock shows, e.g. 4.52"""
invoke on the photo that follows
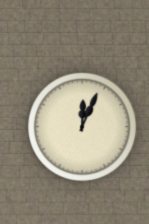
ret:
12.04
